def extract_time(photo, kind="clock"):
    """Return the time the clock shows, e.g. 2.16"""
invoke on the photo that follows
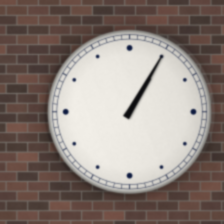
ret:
1.05
